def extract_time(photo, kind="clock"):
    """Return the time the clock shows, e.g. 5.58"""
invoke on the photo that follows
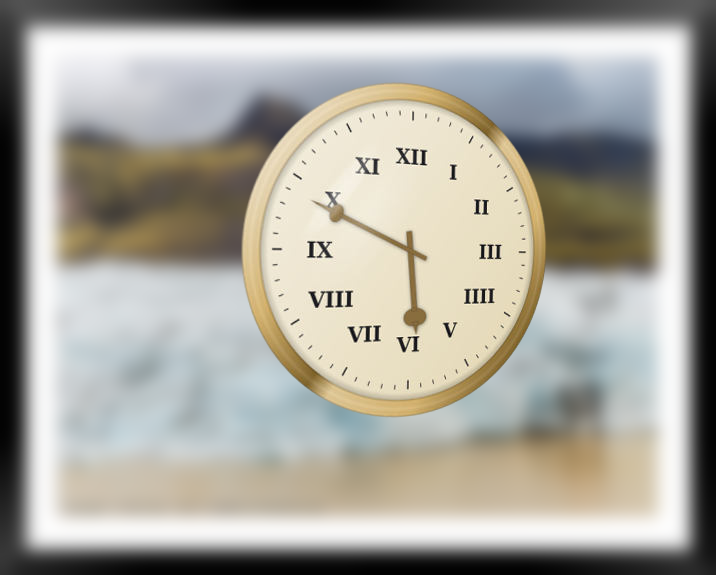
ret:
5.49
